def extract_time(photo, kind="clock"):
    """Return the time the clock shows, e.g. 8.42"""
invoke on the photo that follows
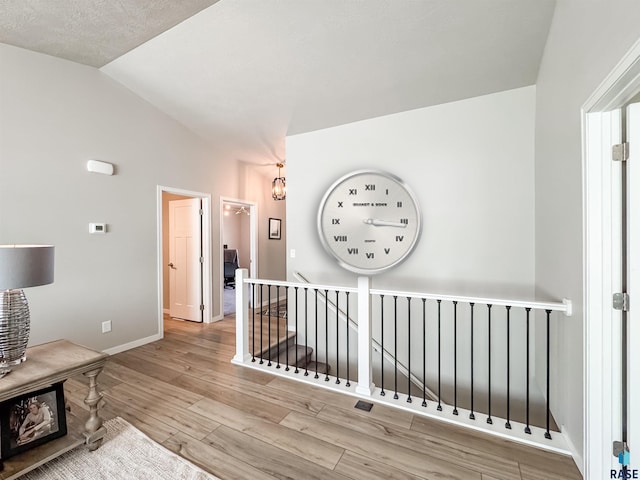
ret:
3.16
